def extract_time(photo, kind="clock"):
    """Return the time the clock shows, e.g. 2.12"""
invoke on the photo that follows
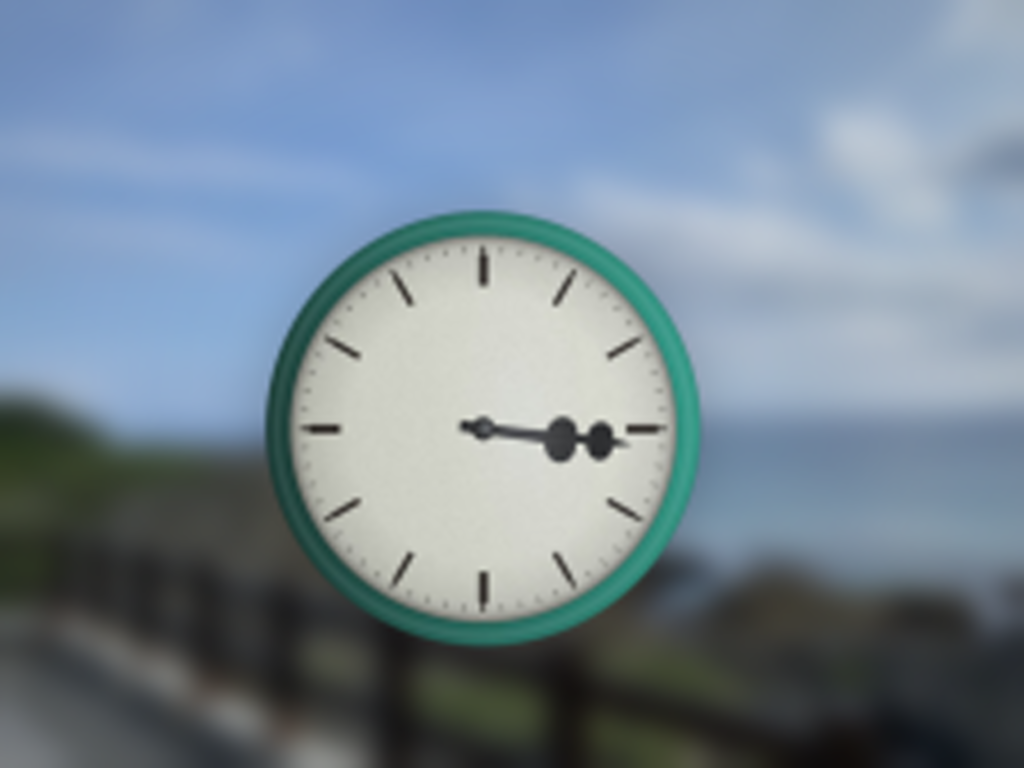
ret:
3.16
